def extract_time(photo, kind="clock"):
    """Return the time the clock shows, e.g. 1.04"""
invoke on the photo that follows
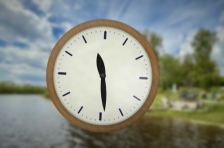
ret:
11.29
